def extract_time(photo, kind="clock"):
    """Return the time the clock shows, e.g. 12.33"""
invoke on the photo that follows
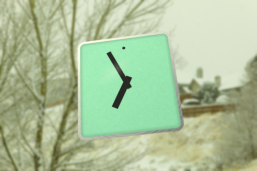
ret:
6.56
